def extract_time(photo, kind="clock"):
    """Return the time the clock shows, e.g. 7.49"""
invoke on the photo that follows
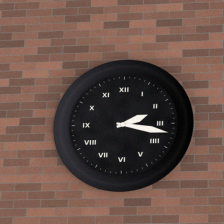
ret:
2.17
